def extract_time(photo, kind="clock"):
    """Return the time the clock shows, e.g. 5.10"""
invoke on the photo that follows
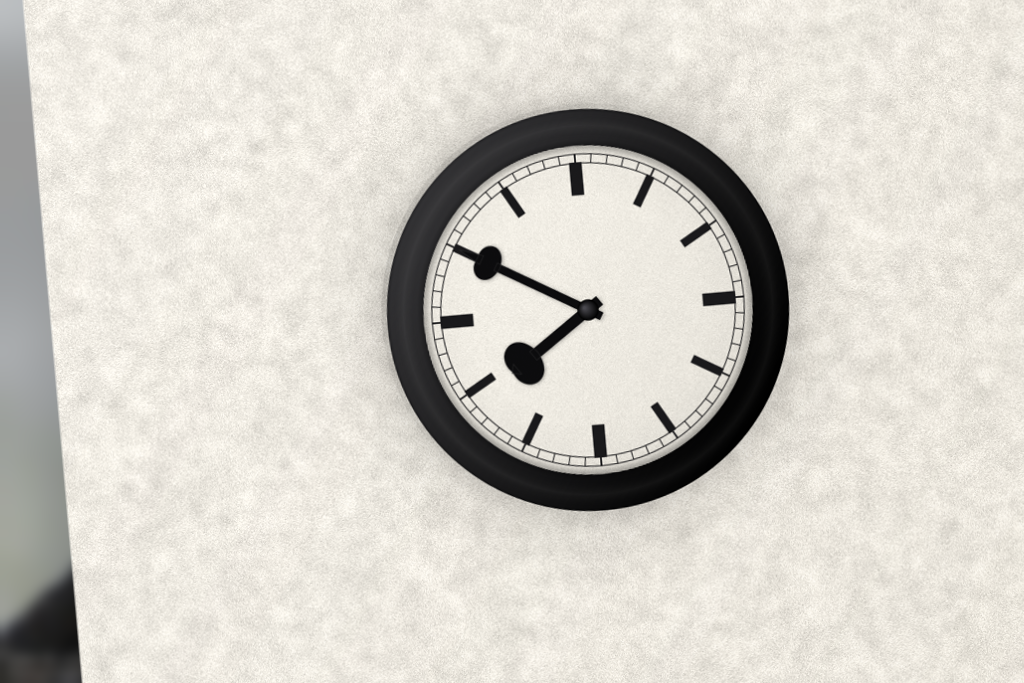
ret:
7.50
